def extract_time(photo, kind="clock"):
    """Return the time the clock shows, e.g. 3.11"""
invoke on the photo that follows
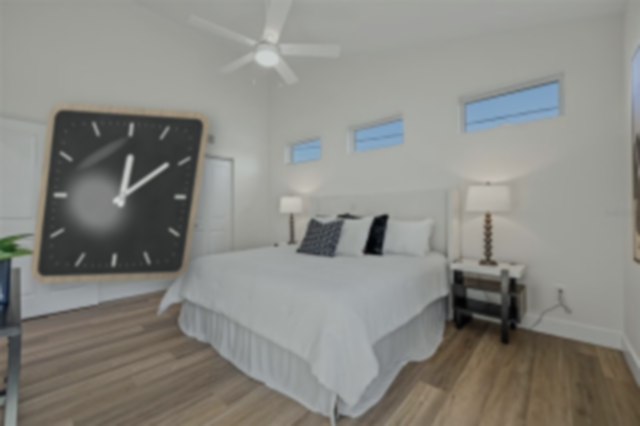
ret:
12.09
